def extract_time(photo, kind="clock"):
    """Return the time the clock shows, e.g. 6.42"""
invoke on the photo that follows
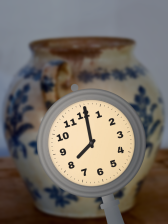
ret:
8.01
